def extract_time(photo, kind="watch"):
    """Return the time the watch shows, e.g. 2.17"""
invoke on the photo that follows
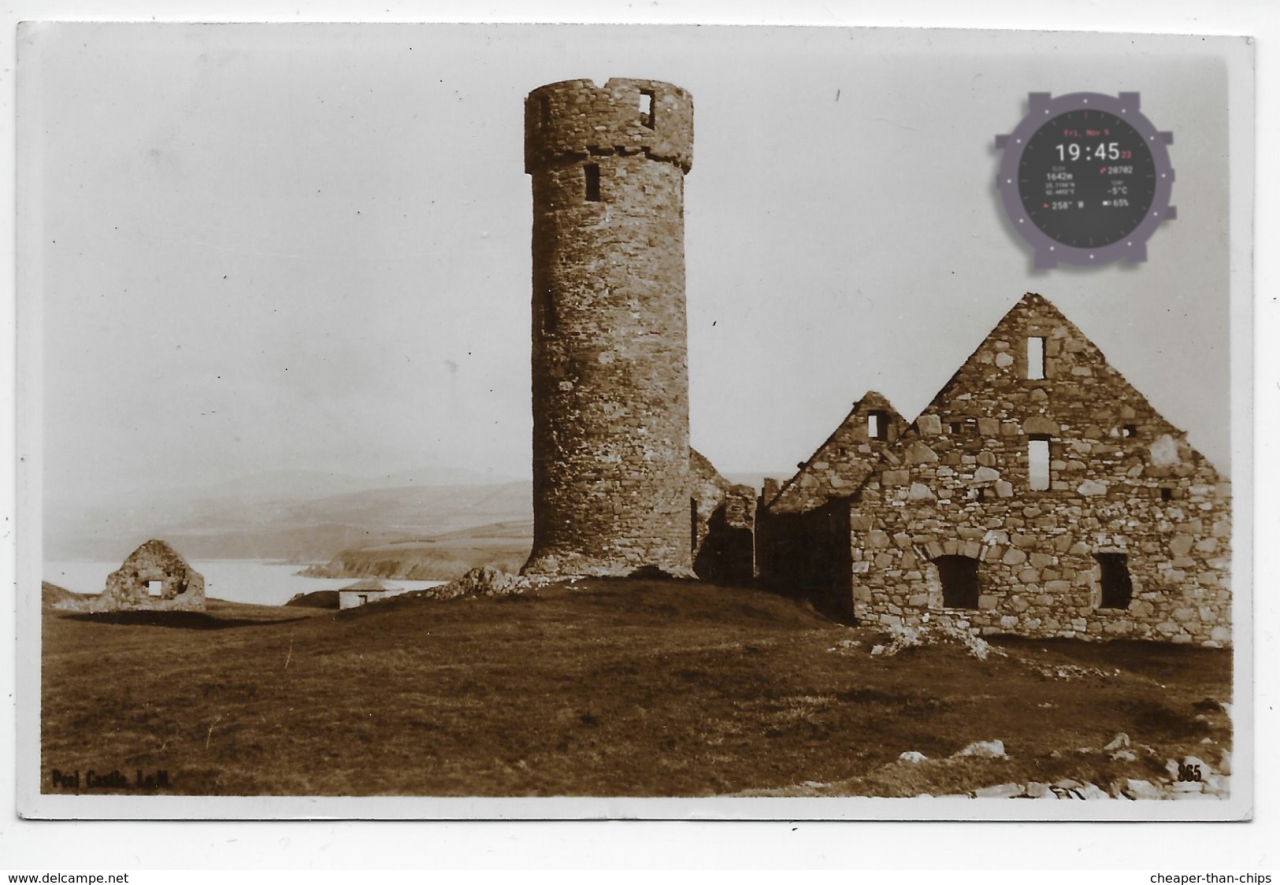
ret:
19.45
